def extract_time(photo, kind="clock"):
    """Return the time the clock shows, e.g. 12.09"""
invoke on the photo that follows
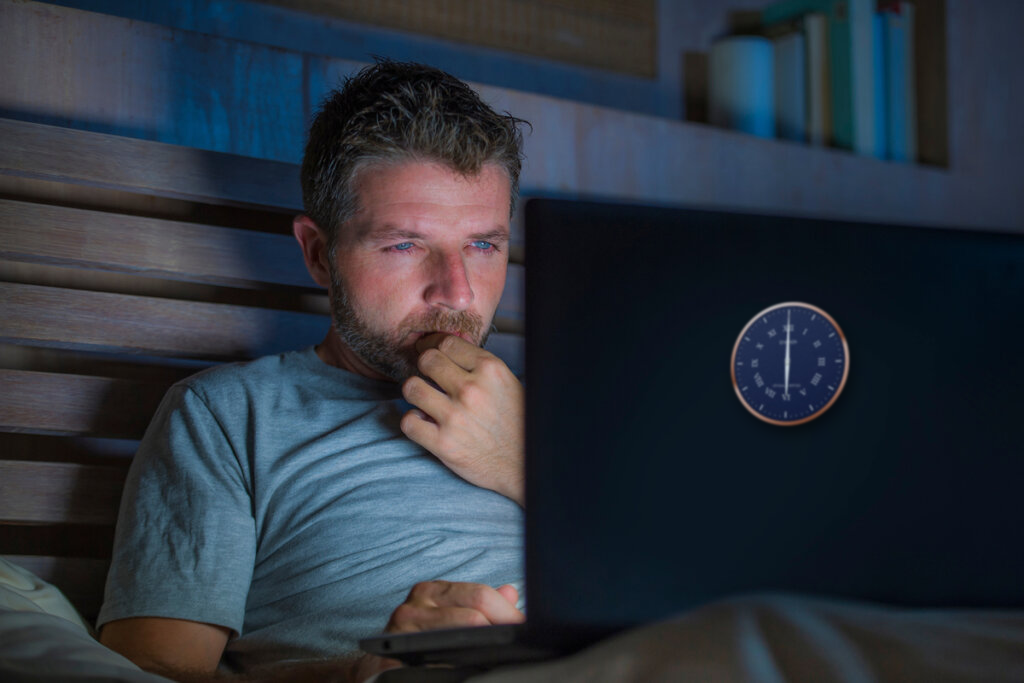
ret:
6.00
